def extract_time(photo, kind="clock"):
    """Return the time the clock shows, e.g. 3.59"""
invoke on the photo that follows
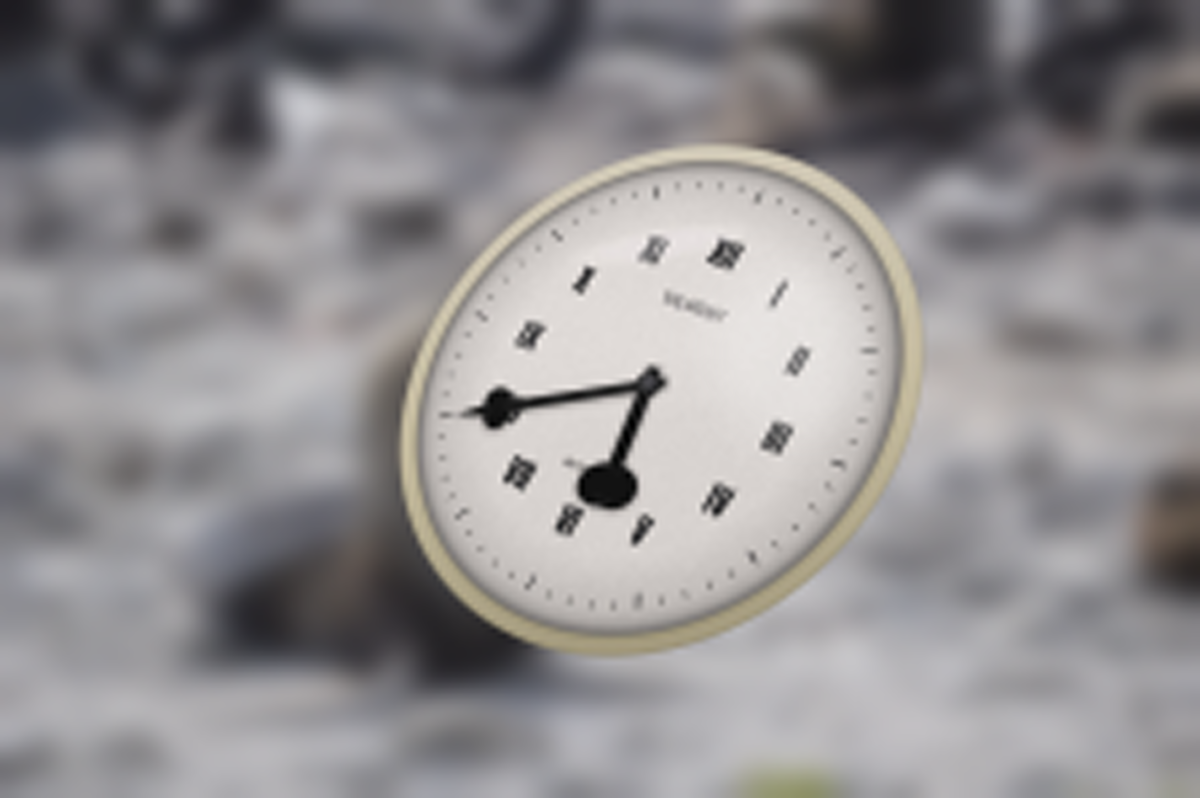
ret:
5.40
